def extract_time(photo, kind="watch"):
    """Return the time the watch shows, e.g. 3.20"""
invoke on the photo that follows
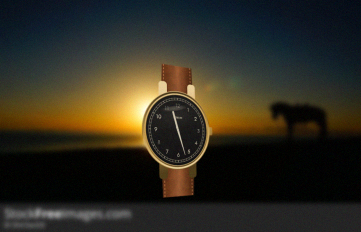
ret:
11.27
